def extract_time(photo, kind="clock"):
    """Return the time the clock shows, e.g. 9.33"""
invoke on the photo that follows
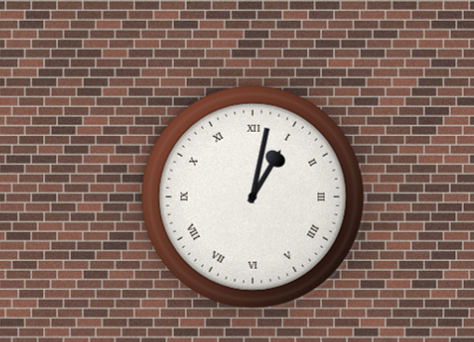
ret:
1.02
